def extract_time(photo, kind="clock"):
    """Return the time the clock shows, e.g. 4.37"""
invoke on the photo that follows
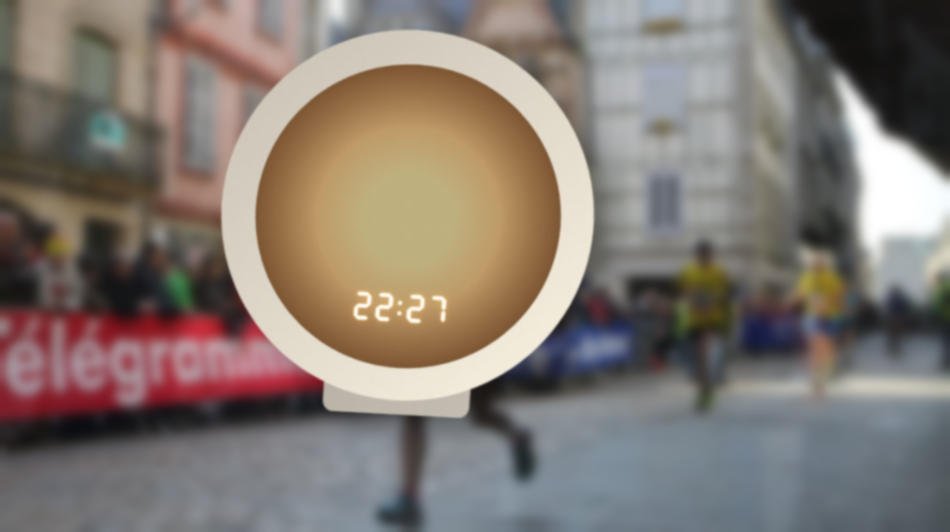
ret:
22.27
